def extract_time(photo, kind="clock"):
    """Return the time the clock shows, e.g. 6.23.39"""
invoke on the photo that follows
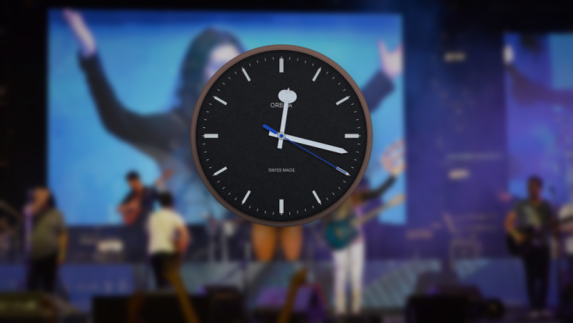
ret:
12.17.20
